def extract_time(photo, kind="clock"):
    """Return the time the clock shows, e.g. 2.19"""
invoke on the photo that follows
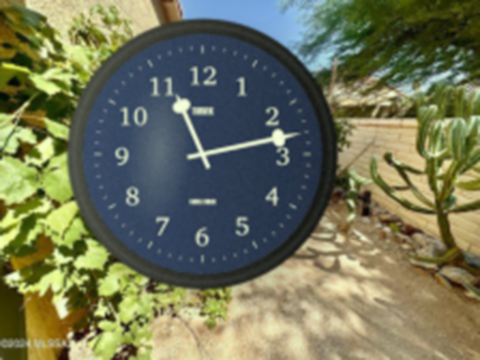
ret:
11.13
